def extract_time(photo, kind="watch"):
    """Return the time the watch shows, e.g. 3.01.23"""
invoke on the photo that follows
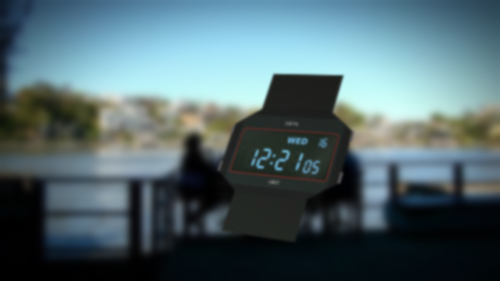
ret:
12.21.05
